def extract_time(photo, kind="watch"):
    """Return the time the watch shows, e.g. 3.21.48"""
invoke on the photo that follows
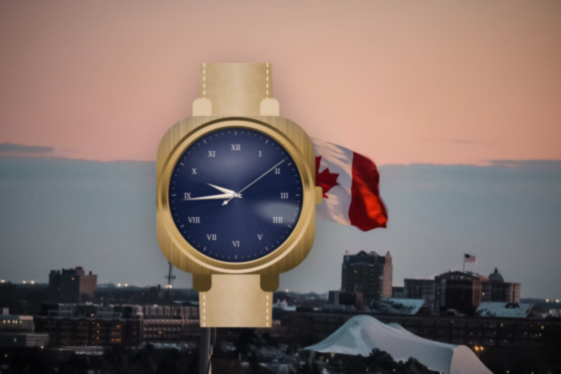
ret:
9.44.09
